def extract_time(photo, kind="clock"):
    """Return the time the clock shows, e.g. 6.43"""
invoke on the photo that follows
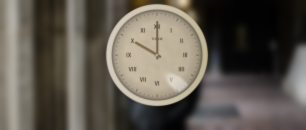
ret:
10.00
